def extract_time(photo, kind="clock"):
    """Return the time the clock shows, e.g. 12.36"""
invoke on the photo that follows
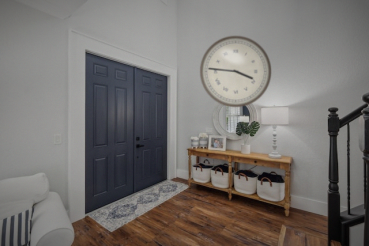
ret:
3.46
